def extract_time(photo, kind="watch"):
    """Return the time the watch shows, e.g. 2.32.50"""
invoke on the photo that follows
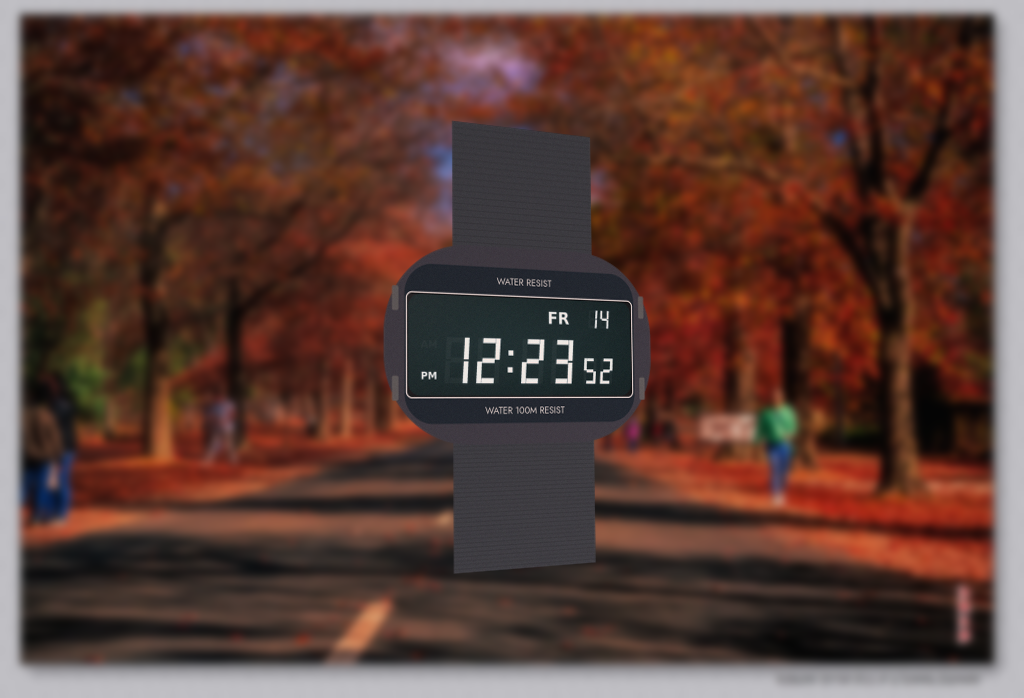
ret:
12.23.52
